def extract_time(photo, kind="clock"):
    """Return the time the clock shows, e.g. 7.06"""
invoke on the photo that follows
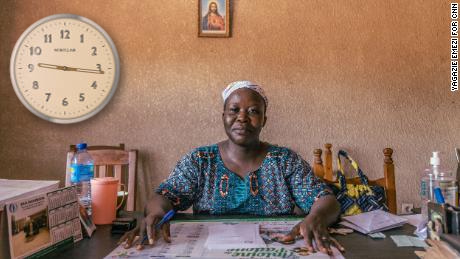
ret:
9.16
